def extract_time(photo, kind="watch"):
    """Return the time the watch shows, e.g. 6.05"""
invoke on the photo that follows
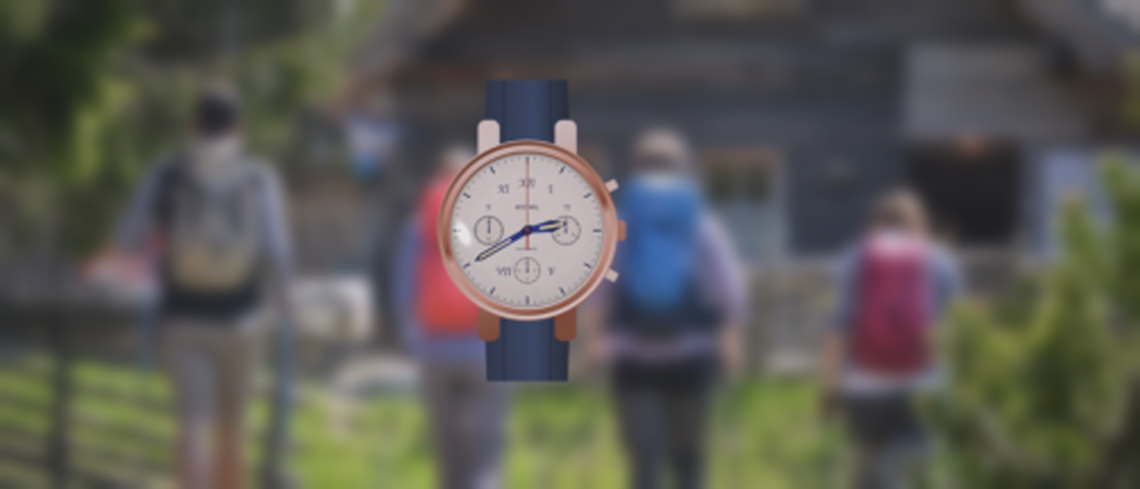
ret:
2.40
